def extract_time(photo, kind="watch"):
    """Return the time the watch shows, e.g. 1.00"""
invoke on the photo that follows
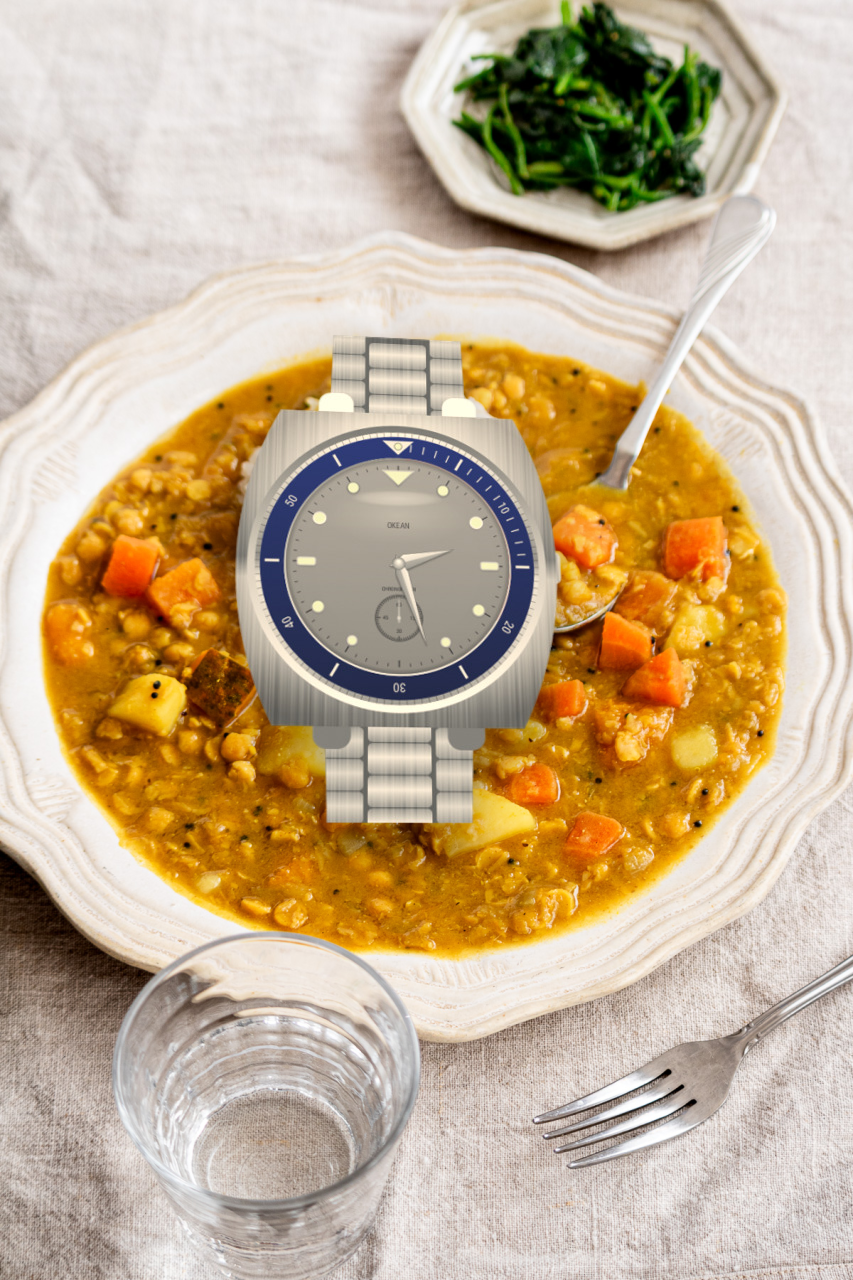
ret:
2.27
